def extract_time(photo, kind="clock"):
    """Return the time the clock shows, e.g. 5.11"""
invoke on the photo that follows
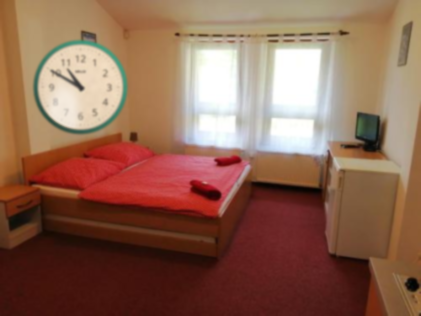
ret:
10.50
